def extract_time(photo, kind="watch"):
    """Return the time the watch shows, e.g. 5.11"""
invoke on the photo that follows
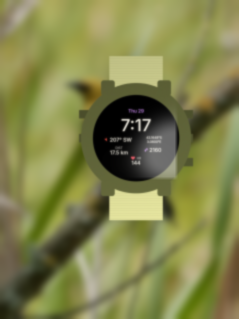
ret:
7.17
